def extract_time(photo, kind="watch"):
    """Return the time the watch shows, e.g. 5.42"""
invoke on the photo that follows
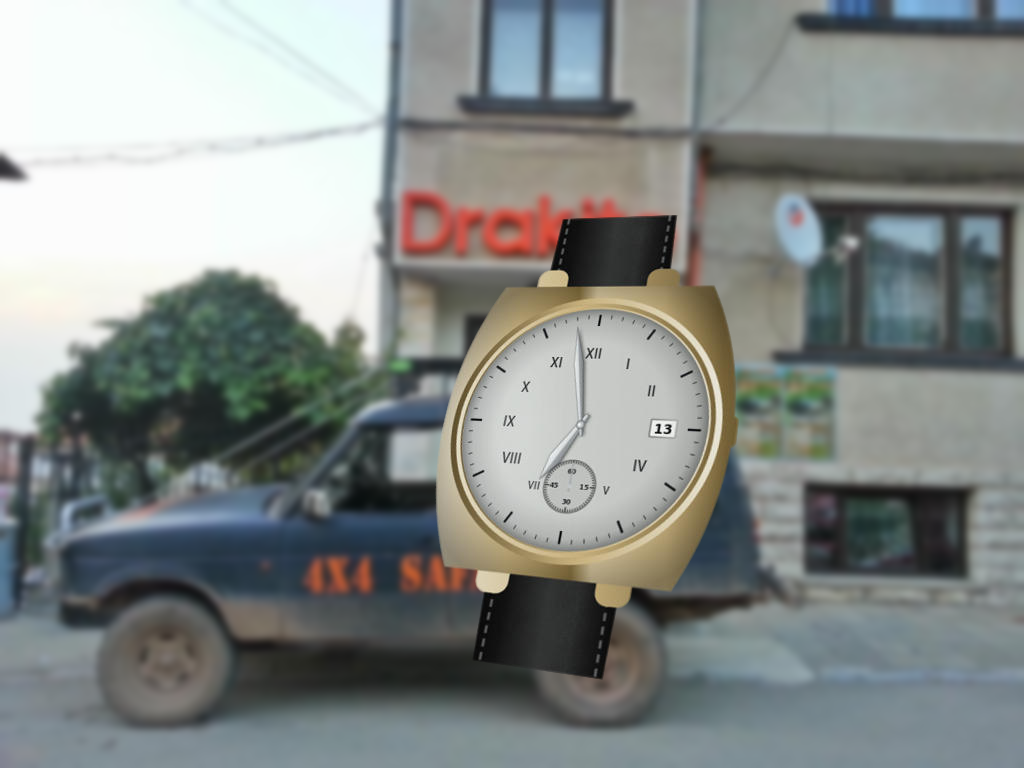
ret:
6.58
